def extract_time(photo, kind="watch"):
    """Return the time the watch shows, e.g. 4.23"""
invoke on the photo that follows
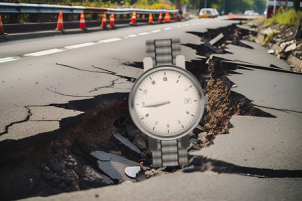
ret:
8.44
